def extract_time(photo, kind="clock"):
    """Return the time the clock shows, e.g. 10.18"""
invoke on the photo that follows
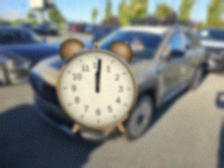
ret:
12.01
